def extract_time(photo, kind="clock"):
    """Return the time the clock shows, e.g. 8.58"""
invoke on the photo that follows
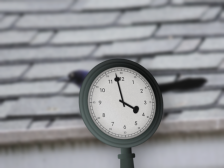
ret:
3.58
